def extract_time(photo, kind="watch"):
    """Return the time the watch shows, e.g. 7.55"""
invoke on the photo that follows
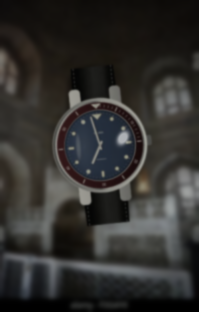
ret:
6.58
